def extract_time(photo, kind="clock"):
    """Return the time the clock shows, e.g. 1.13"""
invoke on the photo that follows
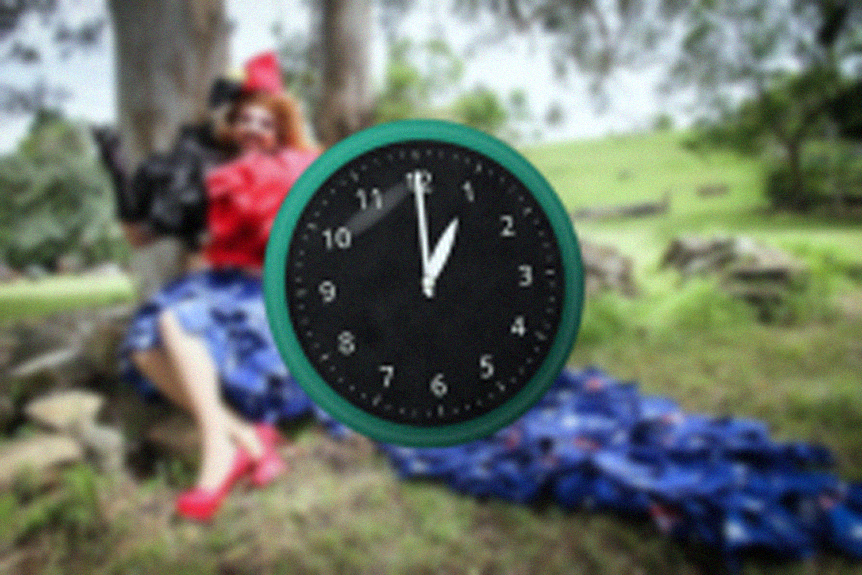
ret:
1.00
